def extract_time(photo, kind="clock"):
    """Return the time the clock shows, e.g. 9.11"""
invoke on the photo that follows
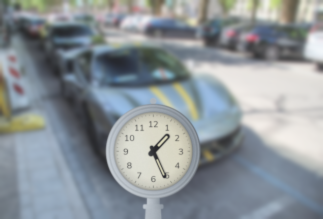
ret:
1.26
